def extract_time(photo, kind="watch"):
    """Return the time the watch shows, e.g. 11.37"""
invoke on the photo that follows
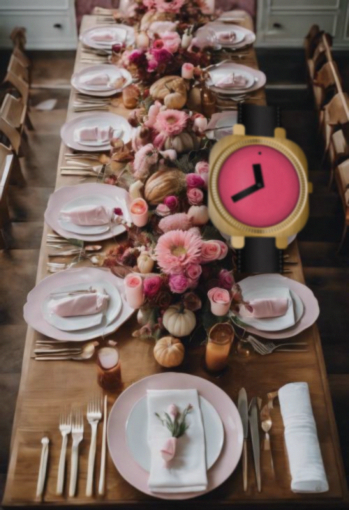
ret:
11.40
